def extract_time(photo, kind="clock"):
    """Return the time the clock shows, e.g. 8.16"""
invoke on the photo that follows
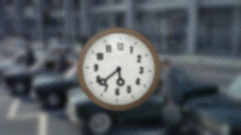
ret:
5.38
